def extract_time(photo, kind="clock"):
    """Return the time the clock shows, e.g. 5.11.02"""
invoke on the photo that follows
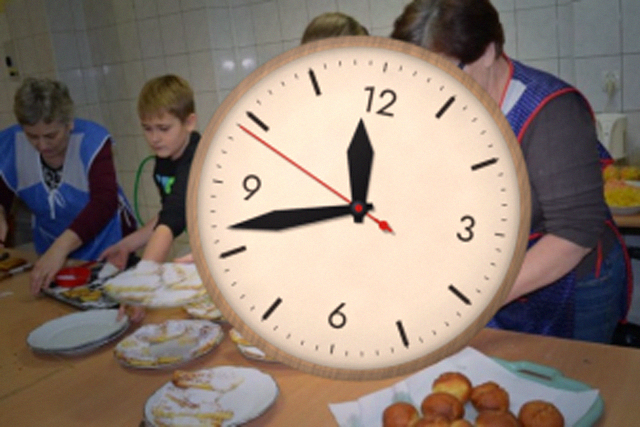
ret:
11.41.49
